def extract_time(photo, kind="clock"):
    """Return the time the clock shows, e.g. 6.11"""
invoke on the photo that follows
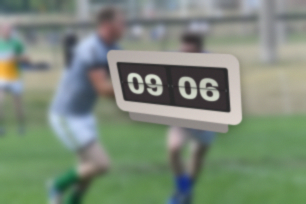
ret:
9.06
